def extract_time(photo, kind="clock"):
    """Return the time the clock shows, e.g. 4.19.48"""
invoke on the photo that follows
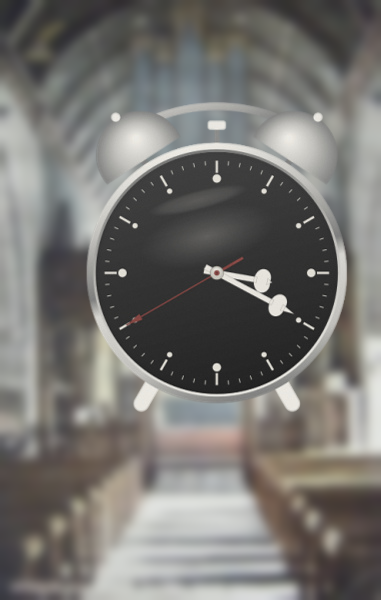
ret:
3.19.40
